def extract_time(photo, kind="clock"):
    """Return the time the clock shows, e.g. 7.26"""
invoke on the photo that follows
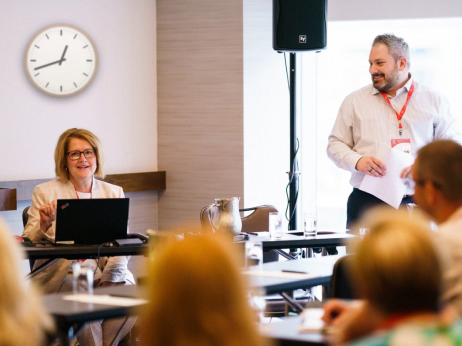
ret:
12.42
